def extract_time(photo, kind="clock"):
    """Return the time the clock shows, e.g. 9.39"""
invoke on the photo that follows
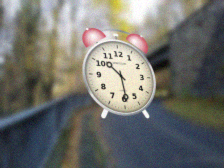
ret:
10.29
